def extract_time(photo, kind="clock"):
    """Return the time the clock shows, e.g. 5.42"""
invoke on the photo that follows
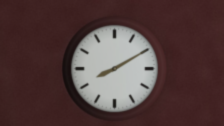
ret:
8.10
